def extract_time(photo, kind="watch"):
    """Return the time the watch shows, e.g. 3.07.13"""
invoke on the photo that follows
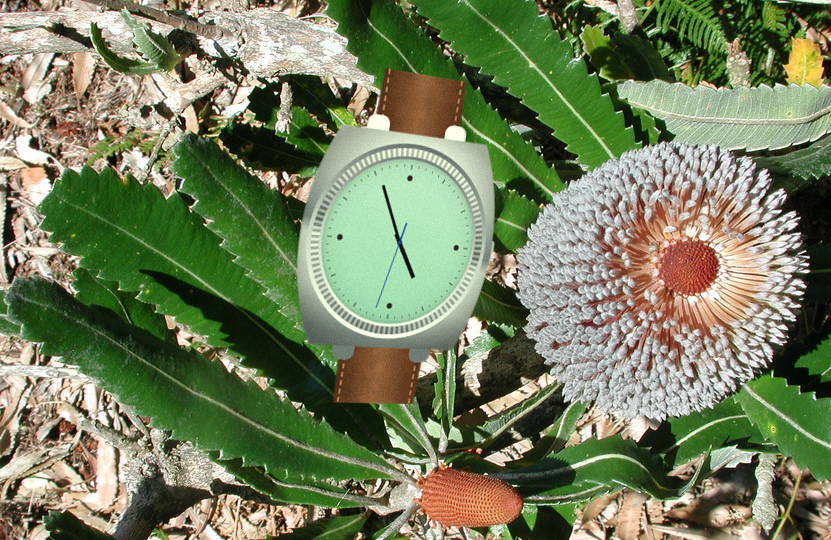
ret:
4.55.32
